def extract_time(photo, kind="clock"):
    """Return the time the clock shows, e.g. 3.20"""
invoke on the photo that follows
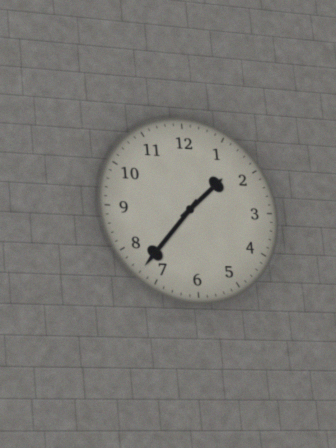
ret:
1.37
